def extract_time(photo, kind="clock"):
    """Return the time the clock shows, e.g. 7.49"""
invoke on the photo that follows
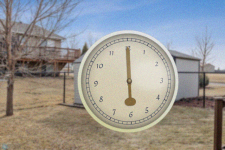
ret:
6.00
